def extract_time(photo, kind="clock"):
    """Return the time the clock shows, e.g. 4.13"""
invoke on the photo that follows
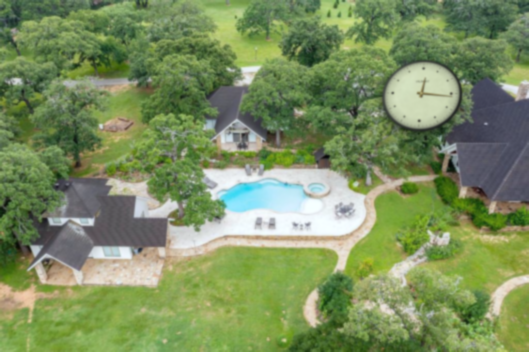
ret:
12.16
